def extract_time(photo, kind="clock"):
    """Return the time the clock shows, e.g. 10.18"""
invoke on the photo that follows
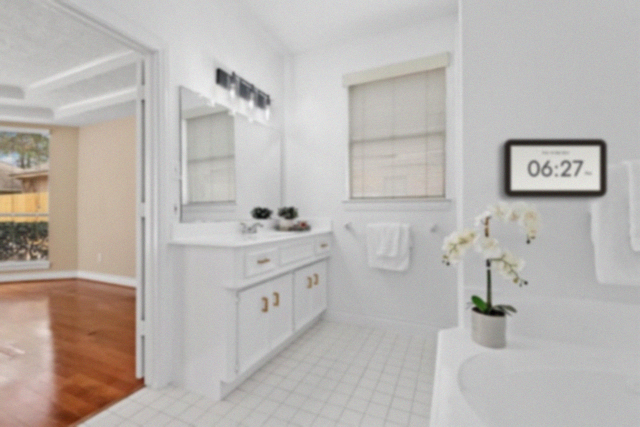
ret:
6.27
